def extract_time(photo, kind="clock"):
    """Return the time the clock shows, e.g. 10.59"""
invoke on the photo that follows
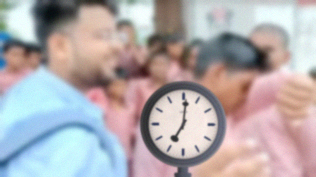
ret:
7.01
